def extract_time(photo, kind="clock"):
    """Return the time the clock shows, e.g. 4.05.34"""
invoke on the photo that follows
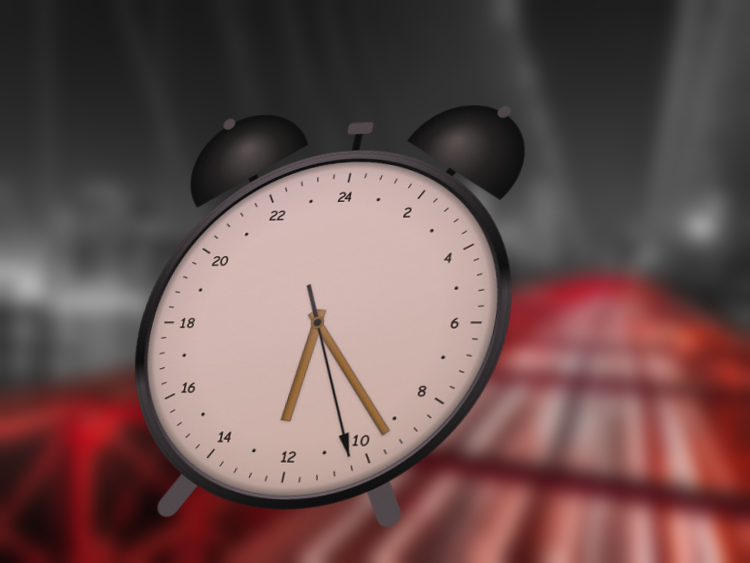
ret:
12.23.26
